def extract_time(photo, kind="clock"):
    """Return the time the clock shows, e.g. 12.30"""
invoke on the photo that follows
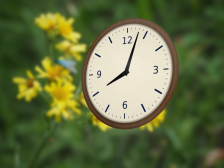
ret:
8.03
